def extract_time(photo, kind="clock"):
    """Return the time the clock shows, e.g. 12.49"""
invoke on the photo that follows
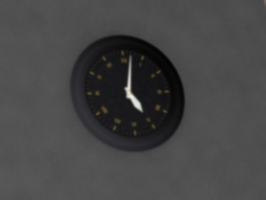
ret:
5.02
